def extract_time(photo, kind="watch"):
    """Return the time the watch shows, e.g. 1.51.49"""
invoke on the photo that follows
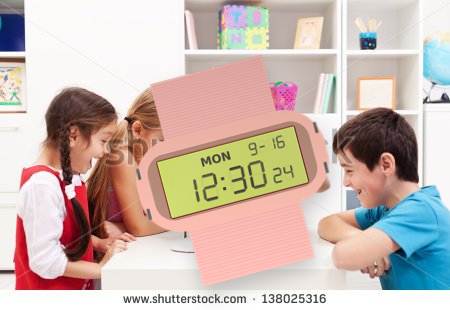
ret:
12.30.24
